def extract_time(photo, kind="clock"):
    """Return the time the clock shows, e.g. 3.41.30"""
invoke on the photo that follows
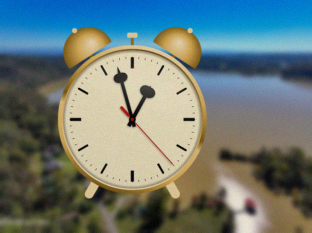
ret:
12.57.23
